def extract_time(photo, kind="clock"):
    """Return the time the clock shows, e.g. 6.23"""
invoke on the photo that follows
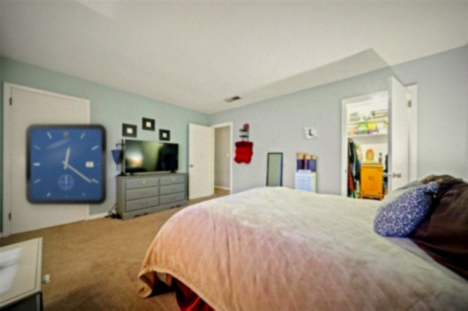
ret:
12.21
